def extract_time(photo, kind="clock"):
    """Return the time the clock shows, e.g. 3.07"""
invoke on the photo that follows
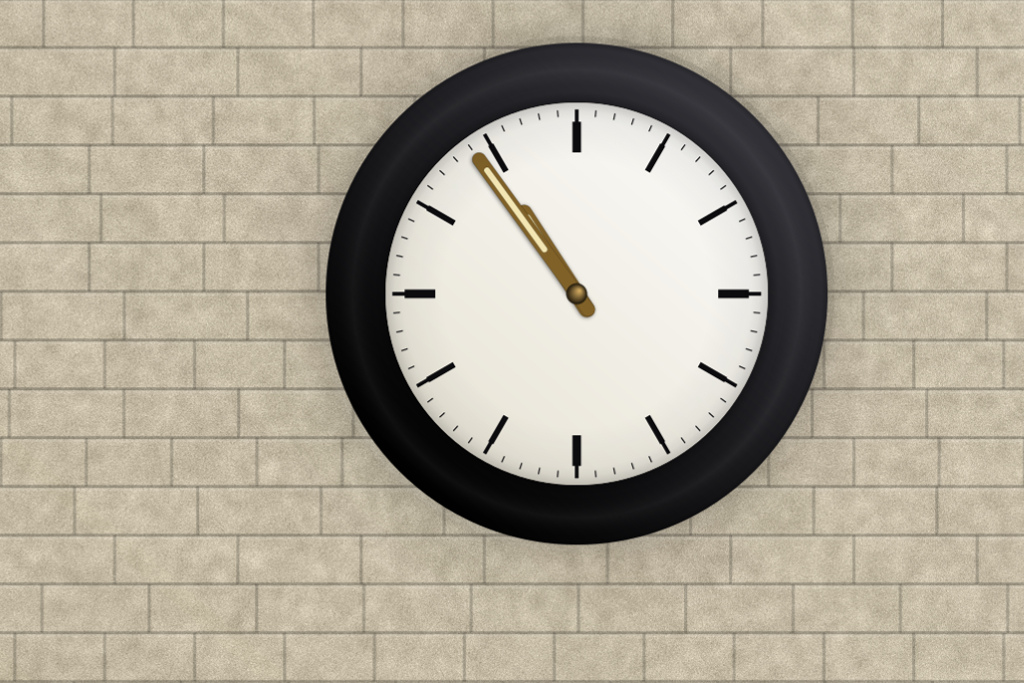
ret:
10.54
